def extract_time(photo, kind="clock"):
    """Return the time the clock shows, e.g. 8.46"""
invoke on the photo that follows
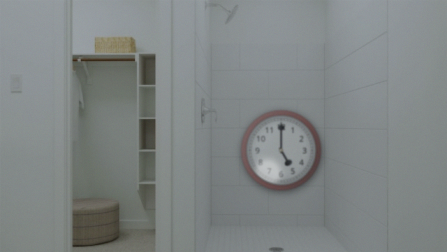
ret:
5.00
